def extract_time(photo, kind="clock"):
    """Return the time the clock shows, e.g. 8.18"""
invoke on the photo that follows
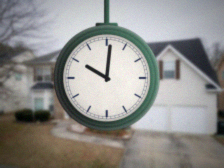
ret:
10.01
